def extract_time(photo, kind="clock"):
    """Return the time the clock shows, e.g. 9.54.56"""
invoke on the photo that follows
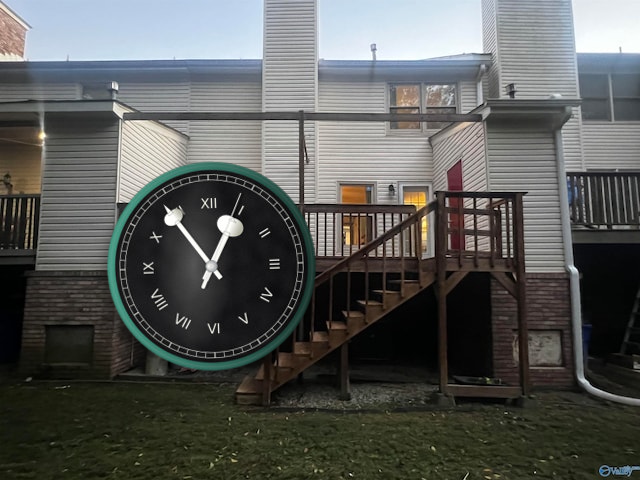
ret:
12.54.04
